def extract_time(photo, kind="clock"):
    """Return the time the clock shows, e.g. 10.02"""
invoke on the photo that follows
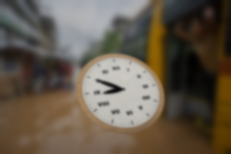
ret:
8.50
